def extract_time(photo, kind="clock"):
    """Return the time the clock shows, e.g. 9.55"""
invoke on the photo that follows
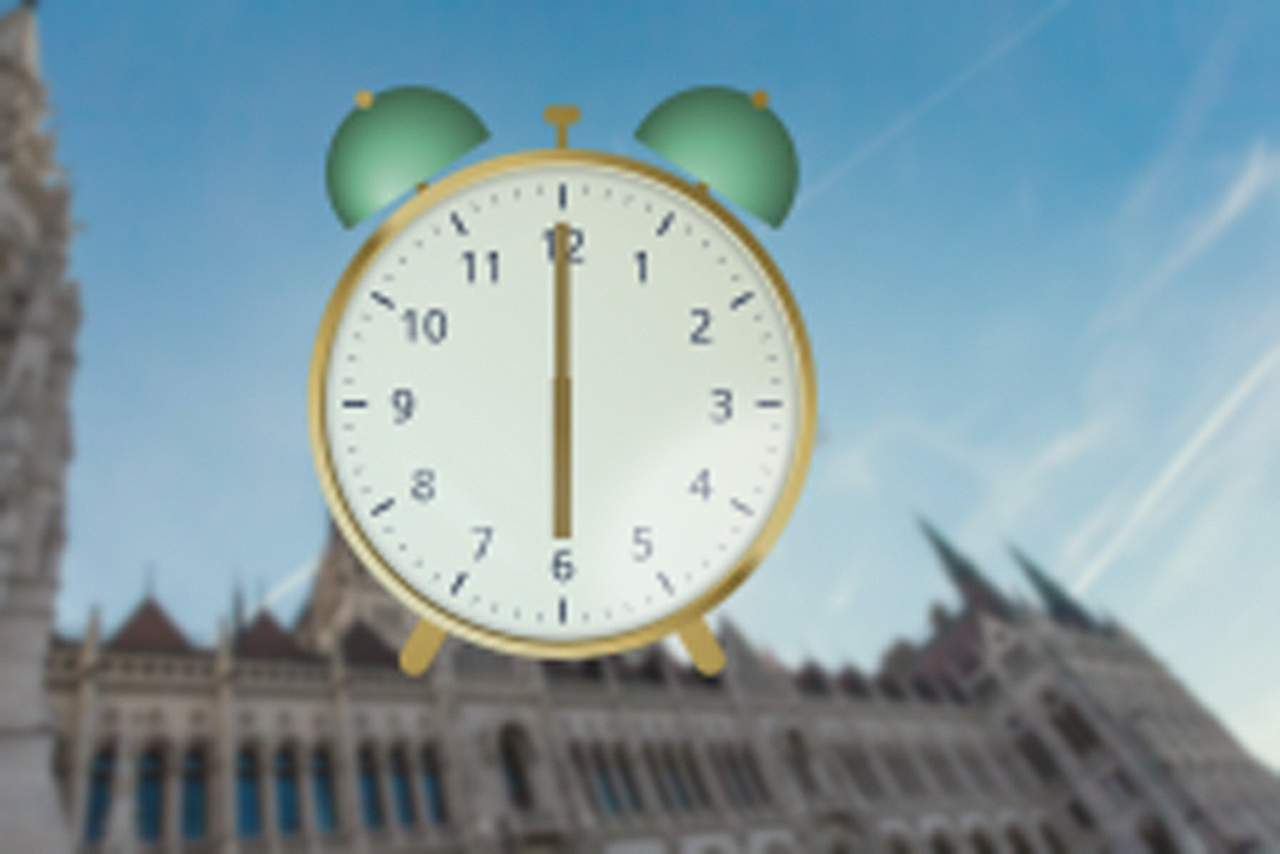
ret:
6.00
